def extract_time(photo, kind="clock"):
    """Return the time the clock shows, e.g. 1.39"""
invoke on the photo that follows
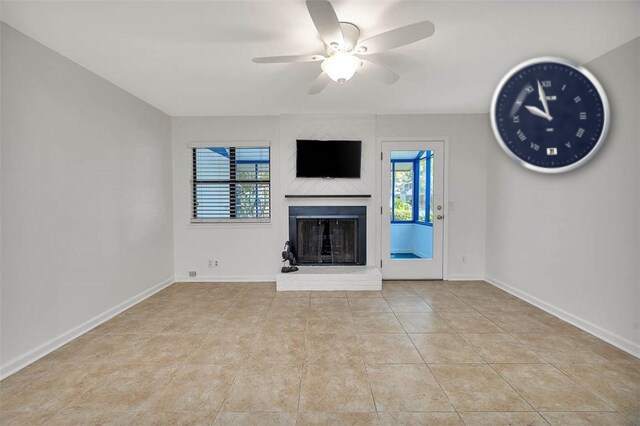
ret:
9.58
